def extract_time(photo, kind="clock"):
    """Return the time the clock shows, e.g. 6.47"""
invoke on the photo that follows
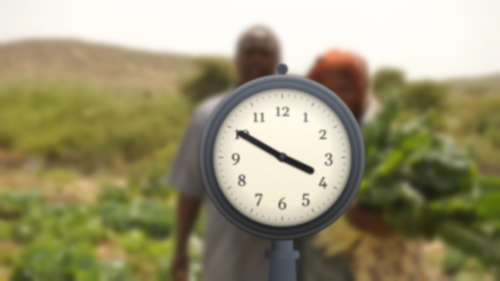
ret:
3.50
